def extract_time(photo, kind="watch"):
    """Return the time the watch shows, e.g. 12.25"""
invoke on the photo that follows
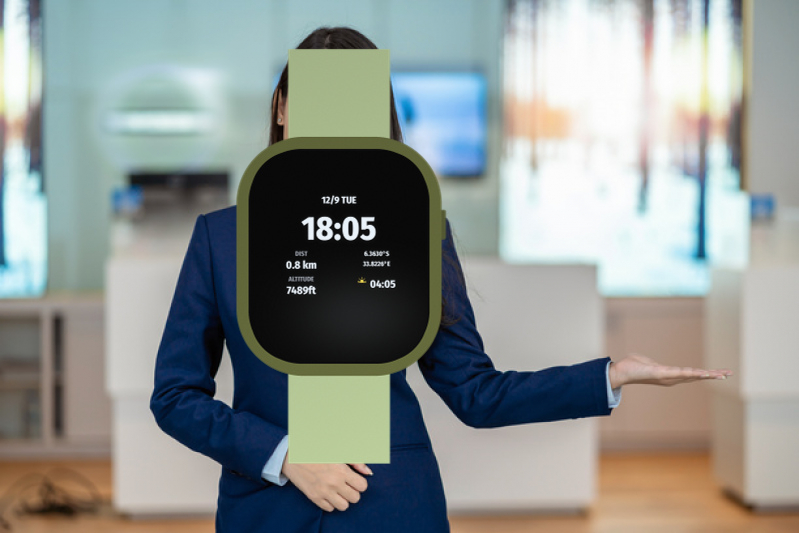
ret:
18.05
